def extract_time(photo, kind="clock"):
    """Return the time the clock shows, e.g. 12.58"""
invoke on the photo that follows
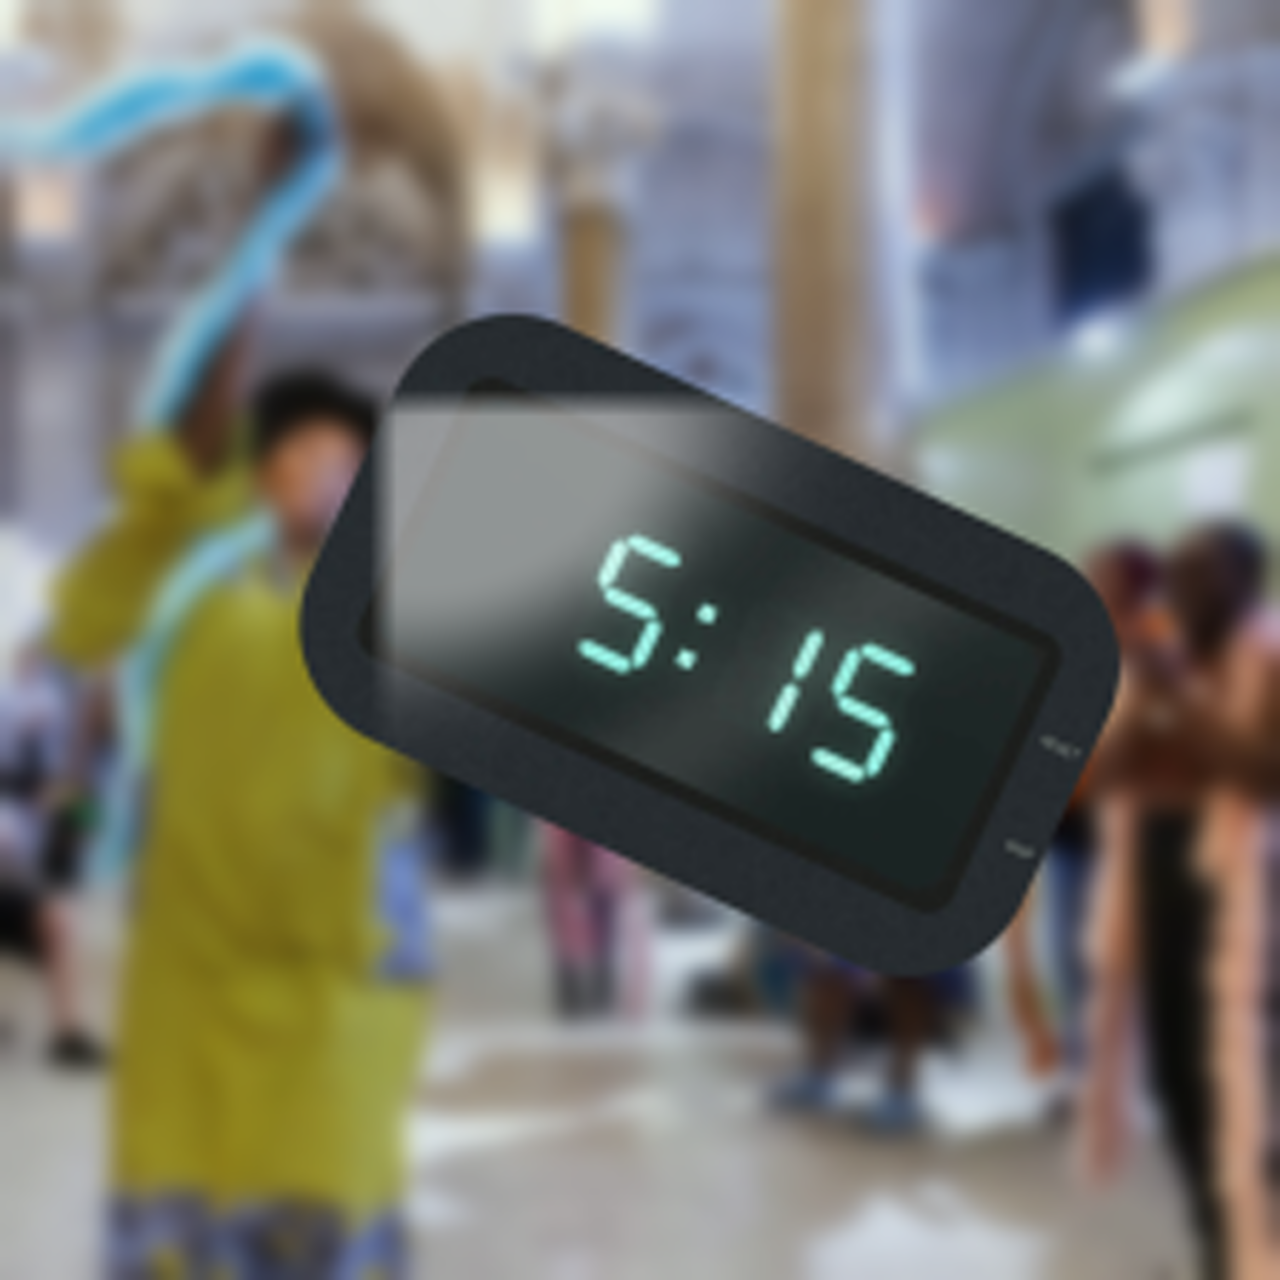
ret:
5.15
